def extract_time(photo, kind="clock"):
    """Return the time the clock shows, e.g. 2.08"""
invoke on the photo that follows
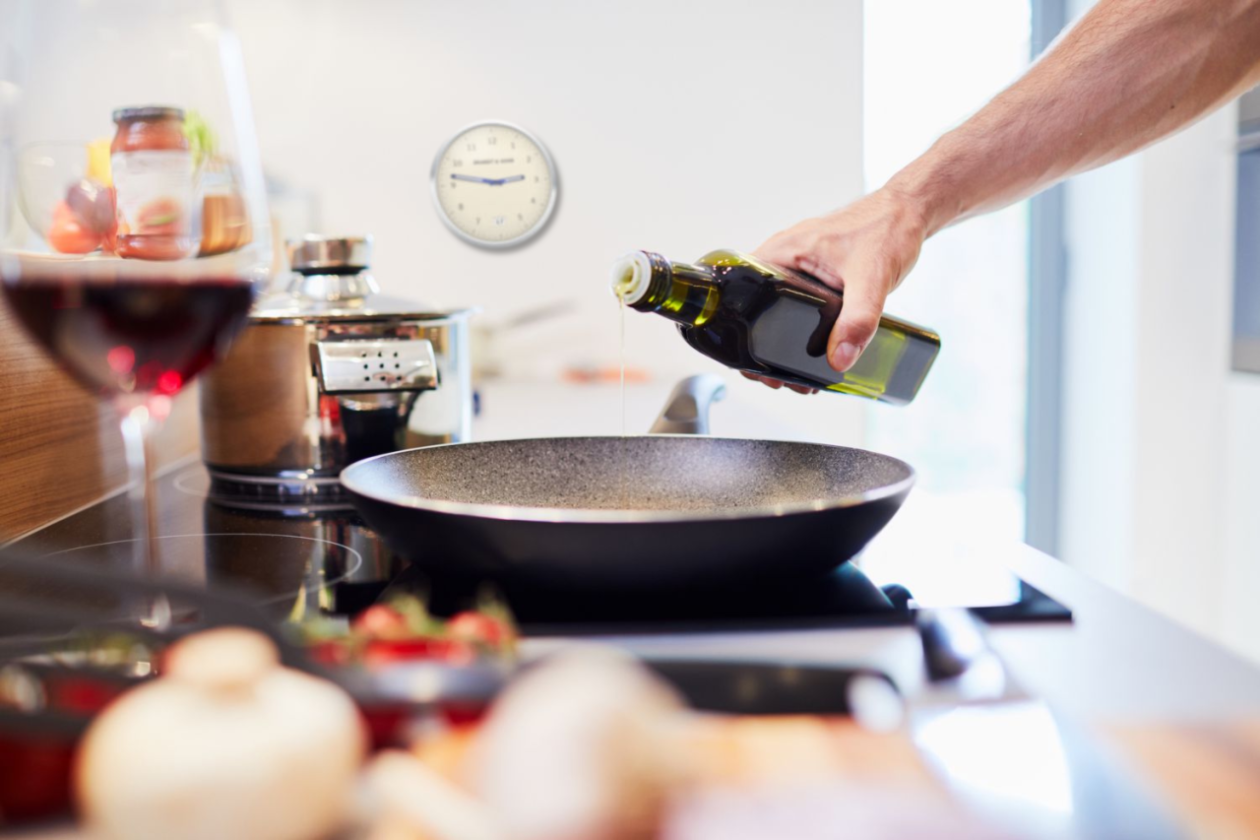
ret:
2.47
